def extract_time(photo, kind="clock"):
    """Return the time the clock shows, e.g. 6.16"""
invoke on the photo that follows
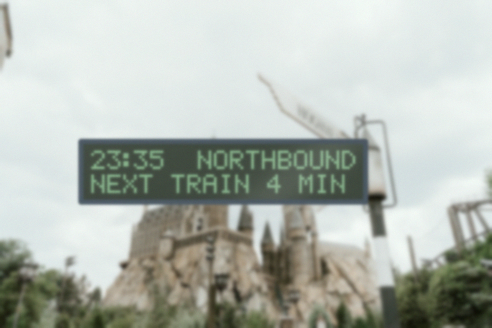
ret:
23.35
